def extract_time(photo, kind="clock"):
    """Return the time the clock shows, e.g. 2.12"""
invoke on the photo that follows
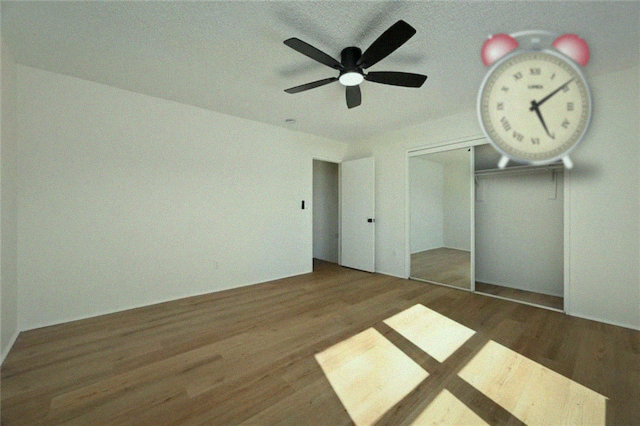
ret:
5.09
